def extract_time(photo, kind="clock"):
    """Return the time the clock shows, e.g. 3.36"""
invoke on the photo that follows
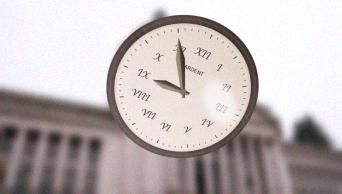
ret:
8.55
